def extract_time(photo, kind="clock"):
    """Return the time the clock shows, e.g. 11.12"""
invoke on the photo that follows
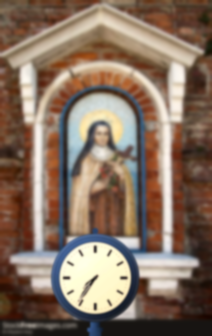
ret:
7.36
